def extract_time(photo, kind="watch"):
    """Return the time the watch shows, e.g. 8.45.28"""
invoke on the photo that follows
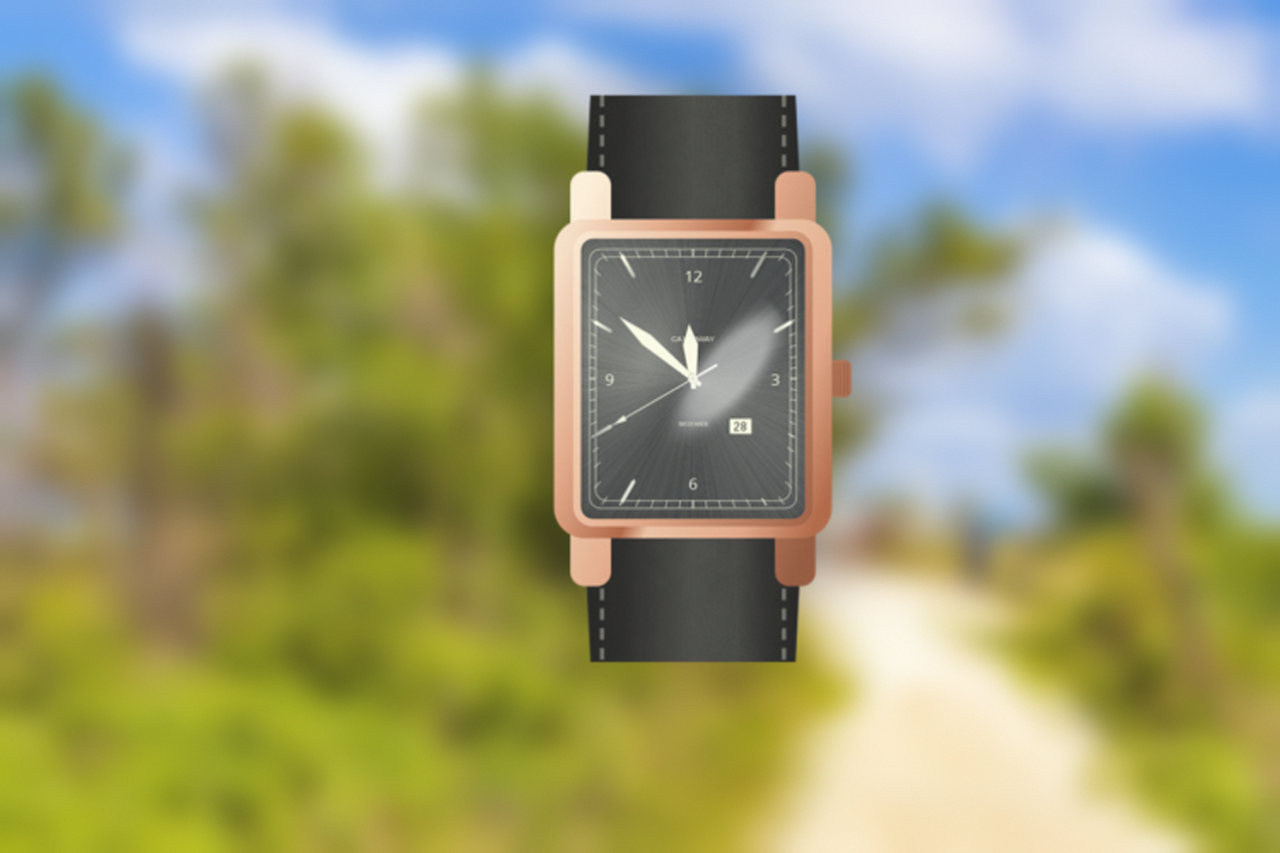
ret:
11.51.40
